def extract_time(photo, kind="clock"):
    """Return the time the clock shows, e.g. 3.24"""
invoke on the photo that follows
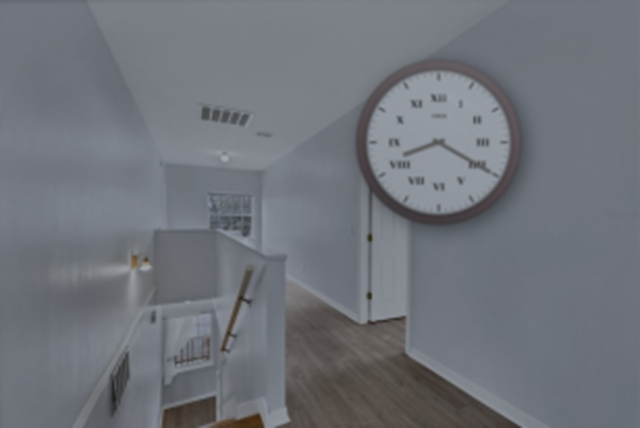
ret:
8.20
